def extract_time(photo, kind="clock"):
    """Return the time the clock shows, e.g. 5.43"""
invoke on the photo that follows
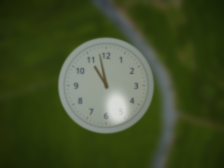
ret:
10.58
